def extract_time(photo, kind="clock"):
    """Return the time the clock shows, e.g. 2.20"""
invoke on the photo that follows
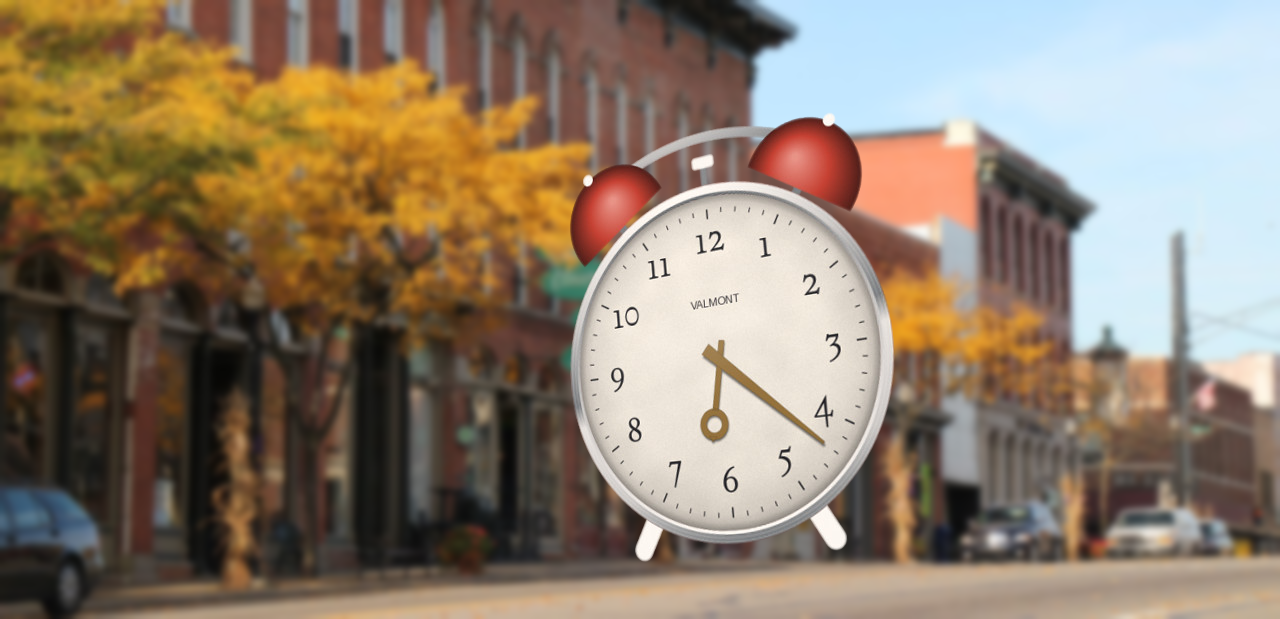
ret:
6.22
